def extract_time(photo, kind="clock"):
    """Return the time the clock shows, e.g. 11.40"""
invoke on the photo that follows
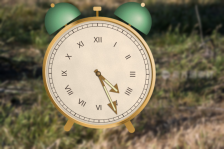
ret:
4.26
